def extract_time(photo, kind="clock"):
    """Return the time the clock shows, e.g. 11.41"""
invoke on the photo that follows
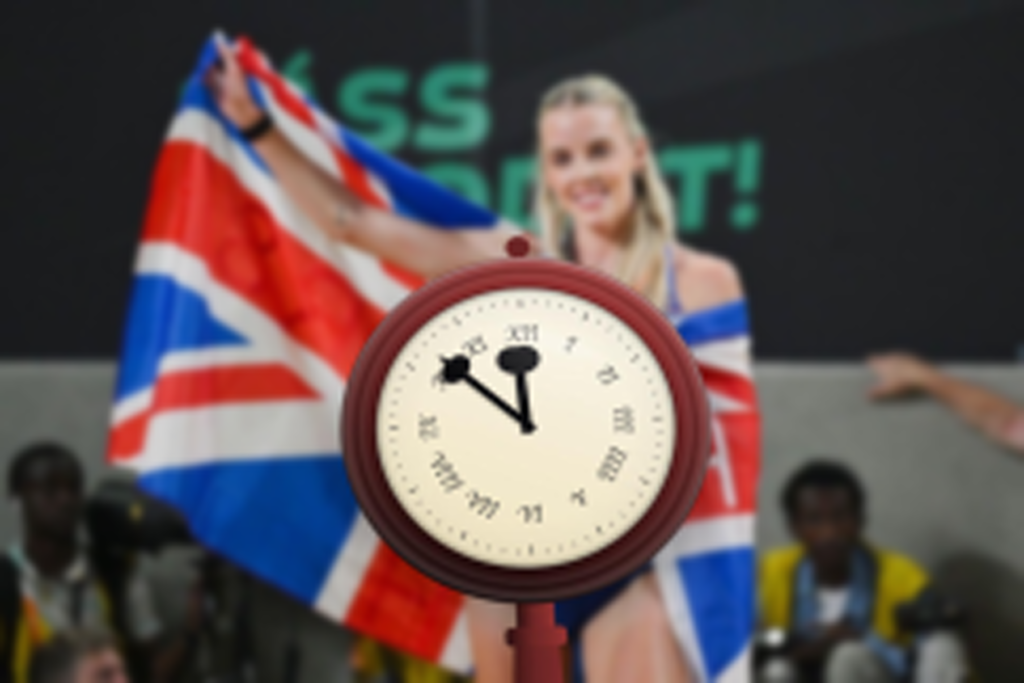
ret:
11.52
